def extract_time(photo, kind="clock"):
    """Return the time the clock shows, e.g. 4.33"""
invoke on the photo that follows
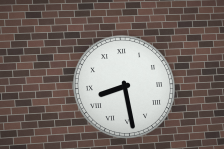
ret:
8.29
